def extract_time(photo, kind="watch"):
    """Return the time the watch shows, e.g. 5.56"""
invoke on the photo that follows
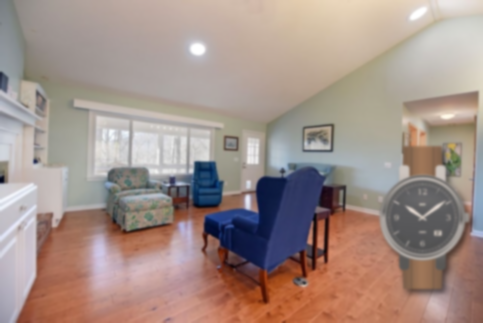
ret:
10.09
